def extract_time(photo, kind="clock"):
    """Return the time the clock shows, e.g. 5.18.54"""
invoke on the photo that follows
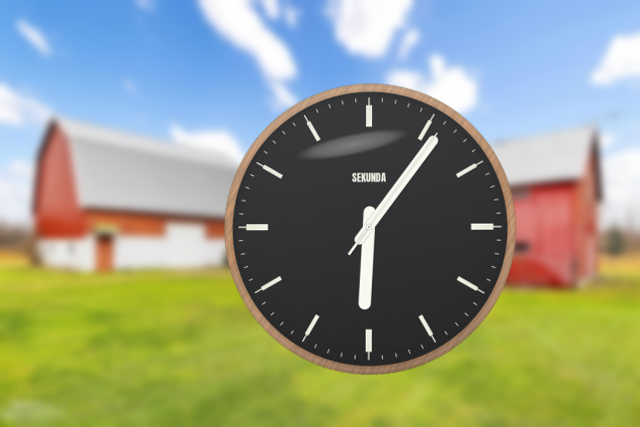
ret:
6.06.06
